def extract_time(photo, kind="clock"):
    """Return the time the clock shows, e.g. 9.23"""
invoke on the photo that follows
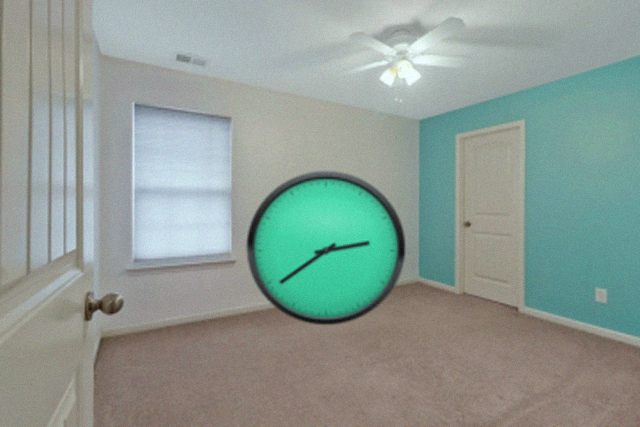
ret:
2.39
